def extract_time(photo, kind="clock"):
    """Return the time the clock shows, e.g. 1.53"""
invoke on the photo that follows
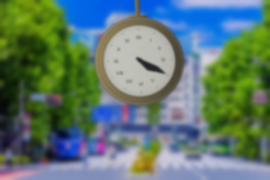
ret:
4.20
